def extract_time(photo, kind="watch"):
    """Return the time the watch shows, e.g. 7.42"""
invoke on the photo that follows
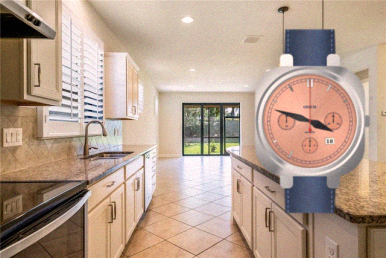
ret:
3.48
